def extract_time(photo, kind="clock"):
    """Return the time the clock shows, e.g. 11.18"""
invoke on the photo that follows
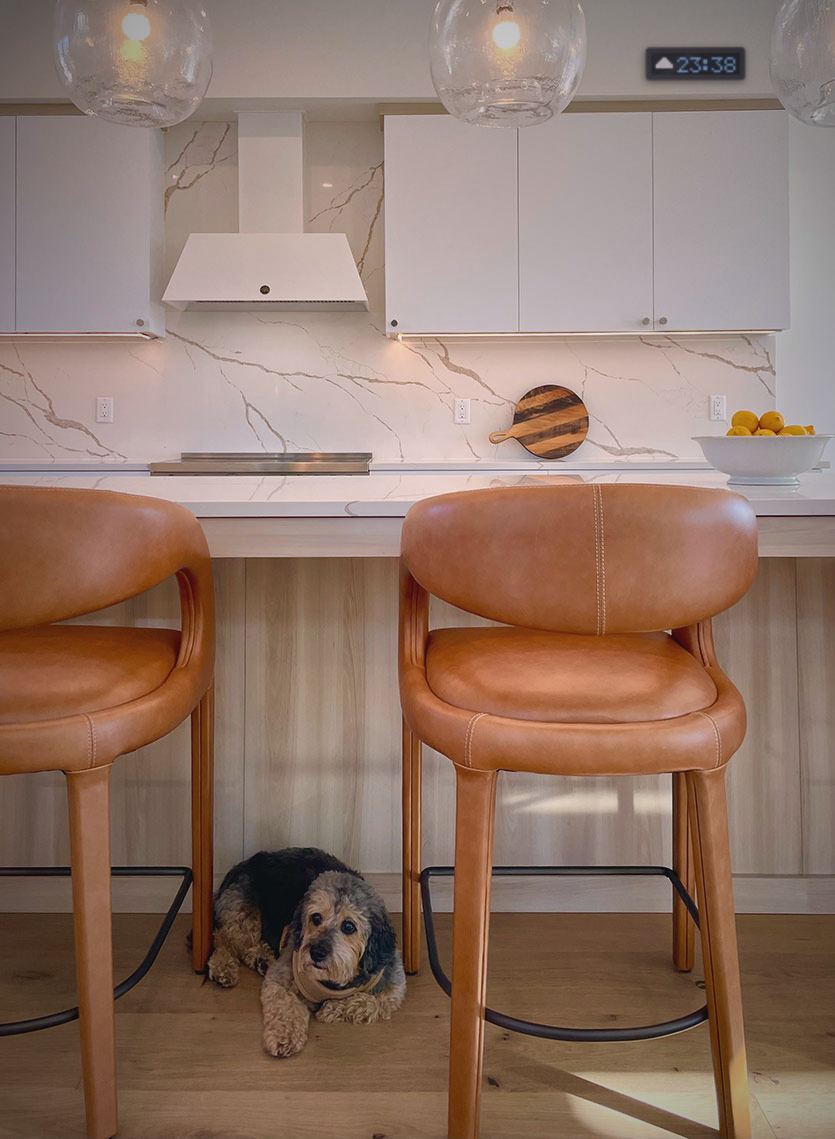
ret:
23.38
